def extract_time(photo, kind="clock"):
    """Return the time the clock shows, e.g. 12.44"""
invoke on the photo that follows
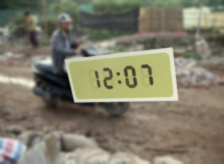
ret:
12.07
